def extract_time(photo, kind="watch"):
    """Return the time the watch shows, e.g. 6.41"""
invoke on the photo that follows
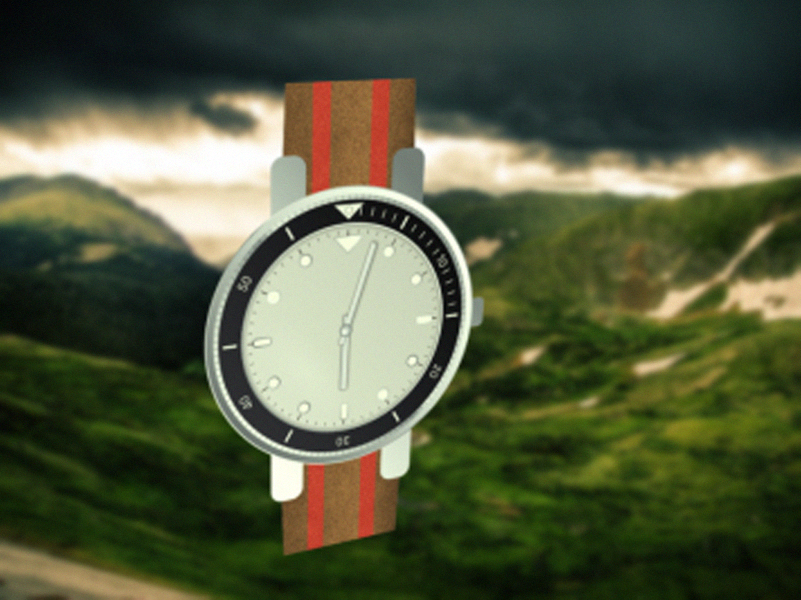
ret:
6.03
